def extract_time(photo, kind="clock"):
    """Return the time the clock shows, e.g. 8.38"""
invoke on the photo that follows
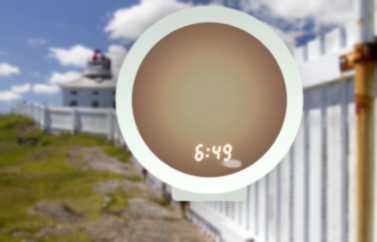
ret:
6.49
